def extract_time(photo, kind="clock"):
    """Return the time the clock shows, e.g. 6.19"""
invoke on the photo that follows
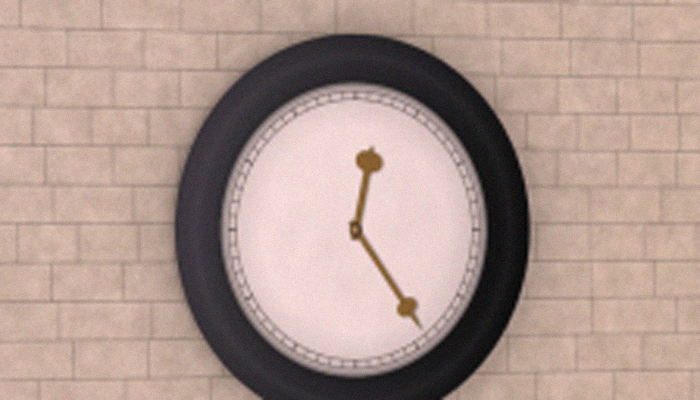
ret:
12.24
